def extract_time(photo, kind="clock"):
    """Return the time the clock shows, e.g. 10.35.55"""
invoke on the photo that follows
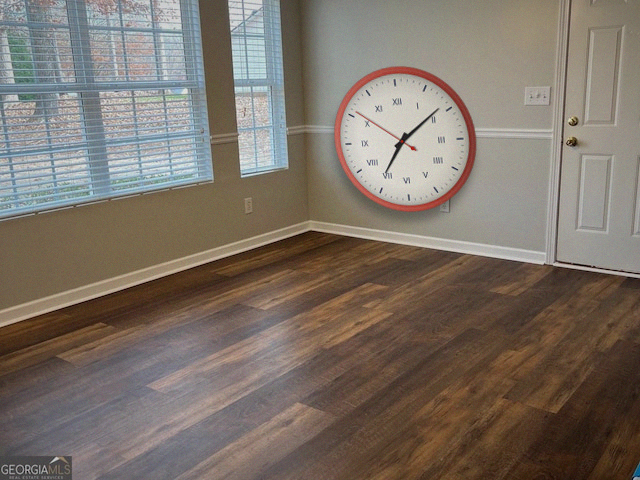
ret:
7.08.51
